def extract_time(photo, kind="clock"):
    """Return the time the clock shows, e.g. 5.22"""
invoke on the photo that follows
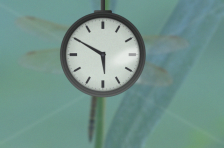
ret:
5.50
